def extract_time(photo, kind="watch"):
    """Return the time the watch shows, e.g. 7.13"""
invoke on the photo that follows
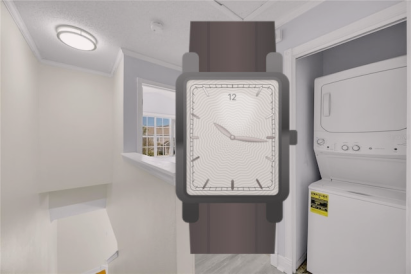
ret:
10.16
